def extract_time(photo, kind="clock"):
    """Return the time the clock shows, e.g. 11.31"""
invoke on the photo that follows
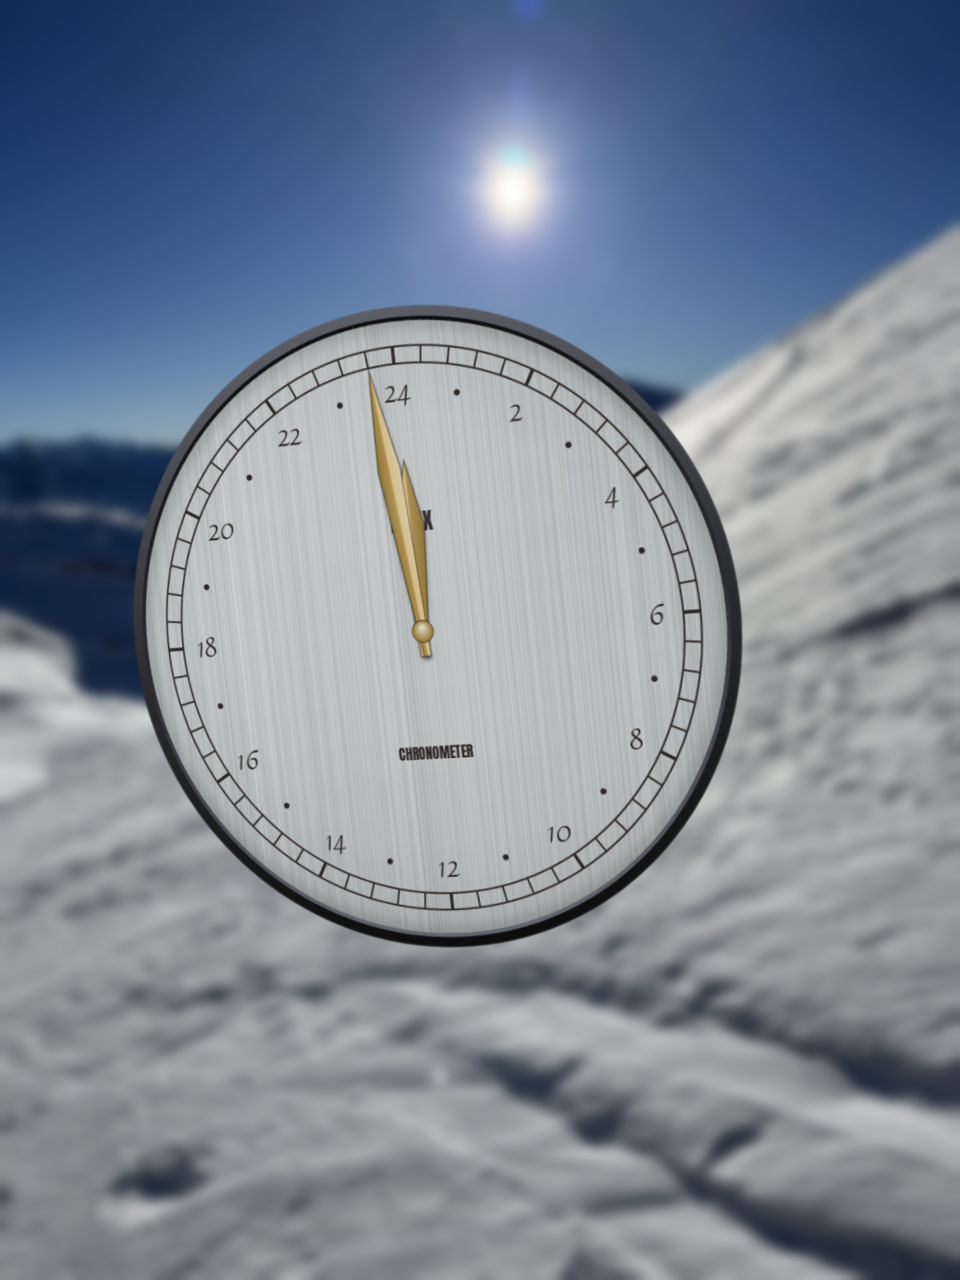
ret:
23.59
